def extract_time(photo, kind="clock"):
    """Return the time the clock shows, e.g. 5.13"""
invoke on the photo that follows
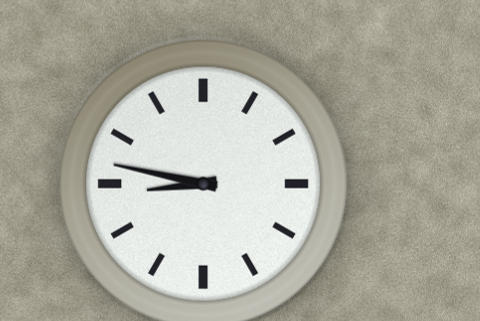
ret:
8.47
